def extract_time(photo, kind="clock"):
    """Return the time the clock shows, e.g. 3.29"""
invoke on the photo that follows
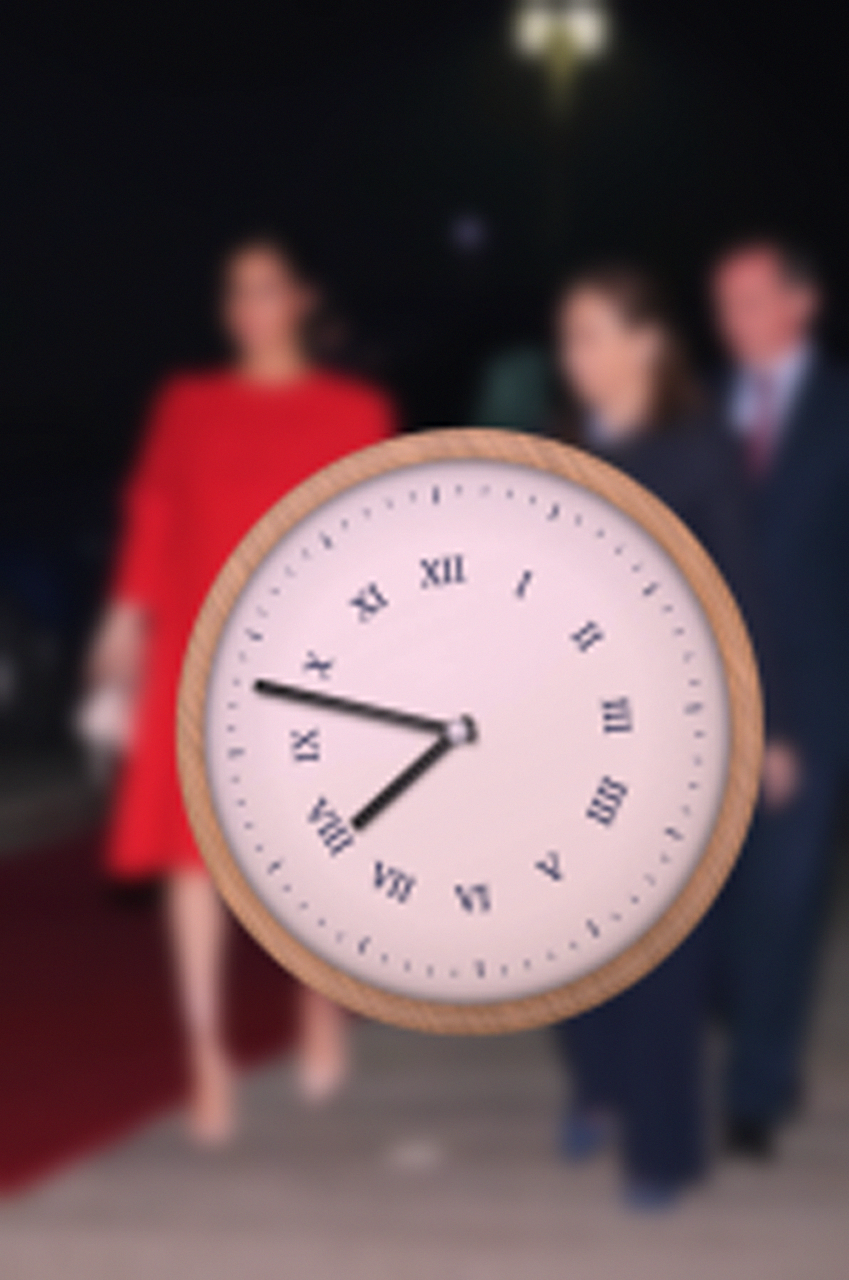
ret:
7.48
